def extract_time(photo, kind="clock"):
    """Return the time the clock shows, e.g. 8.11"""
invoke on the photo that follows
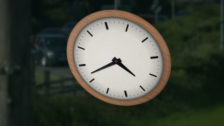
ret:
4.42
